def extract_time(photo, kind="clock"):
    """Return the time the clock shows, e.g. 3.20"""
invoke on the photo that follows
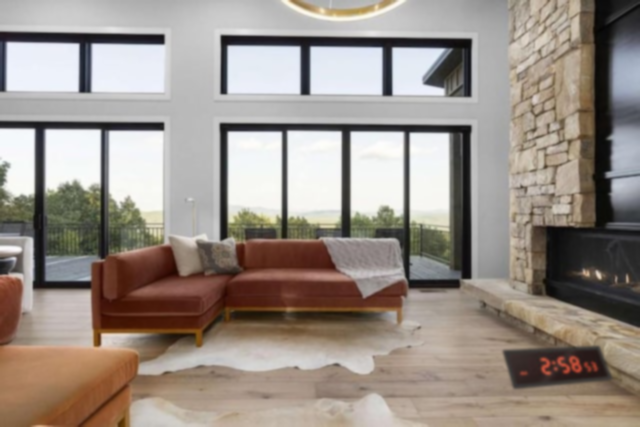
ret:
2.58
